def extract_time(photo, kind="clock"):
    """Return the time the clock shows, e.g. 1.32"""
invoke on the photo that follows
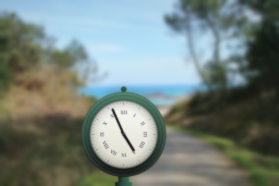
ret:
4.56
